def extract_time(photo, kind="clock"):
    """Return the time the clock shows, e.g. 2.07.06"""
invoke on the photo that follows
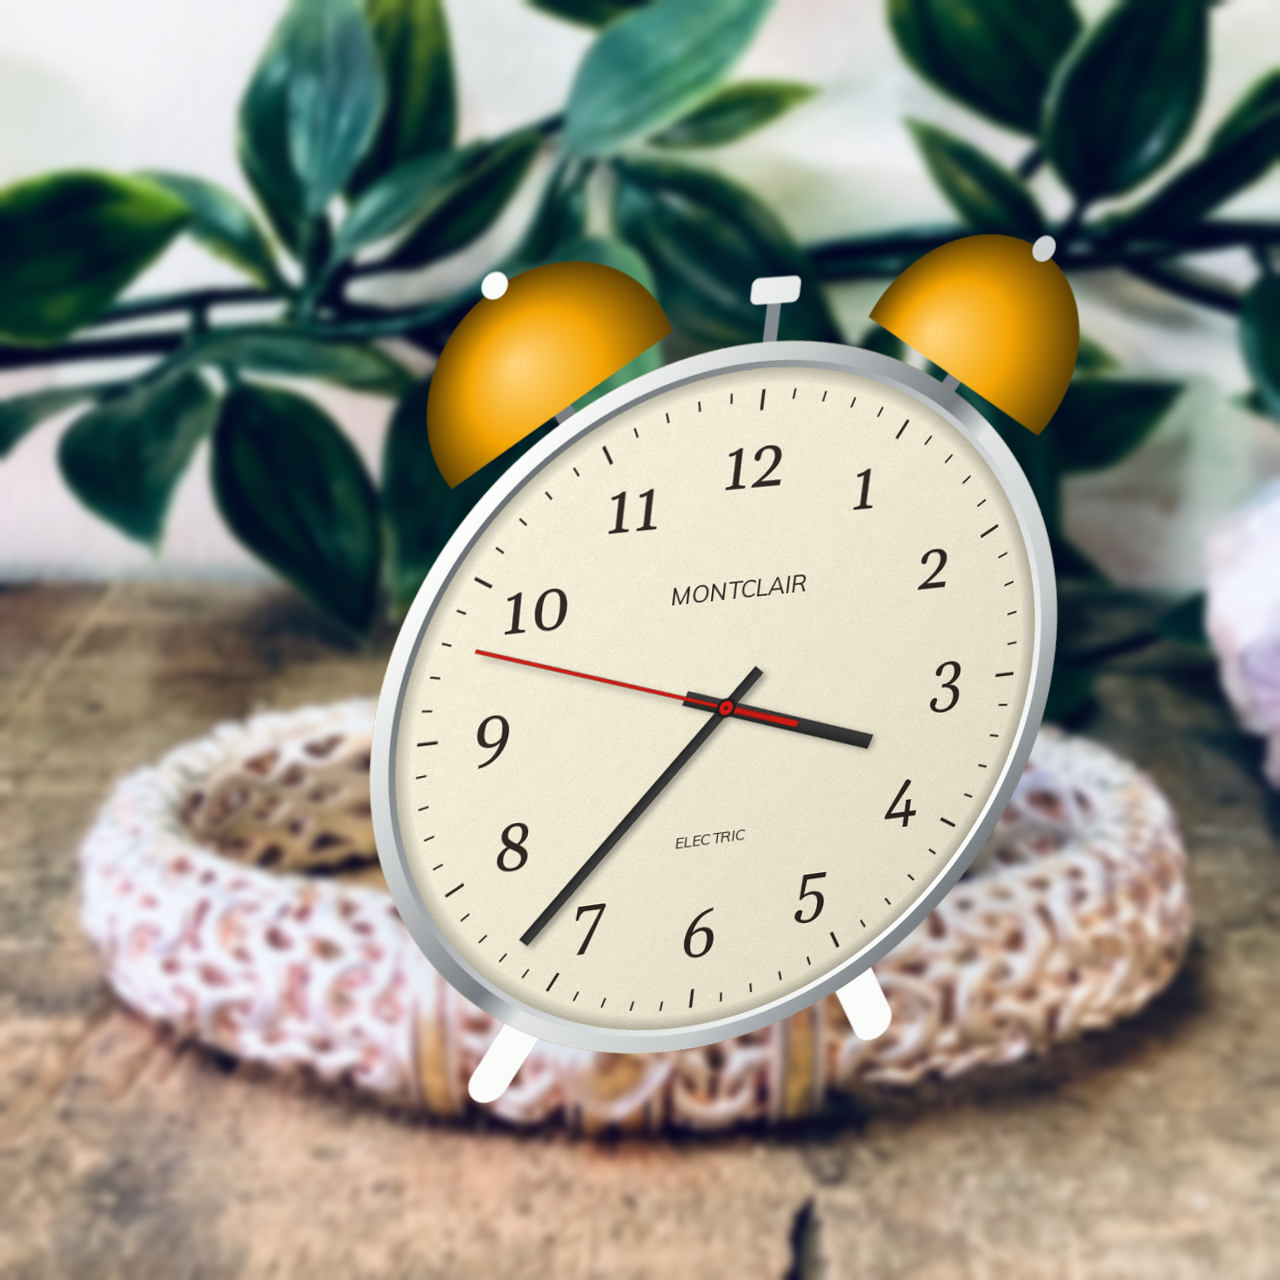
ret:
3.36.48
